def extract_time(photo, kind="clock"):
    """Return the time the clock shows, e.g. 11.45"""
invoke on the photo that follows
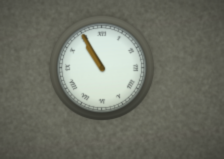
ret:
10.55
